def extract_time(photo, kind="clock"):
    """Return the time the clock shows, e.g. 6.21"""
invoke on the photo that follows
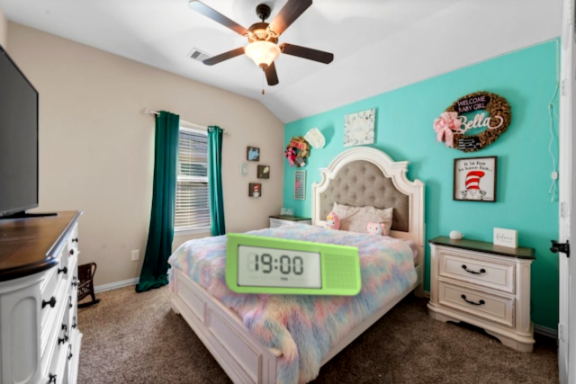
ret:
19.00
